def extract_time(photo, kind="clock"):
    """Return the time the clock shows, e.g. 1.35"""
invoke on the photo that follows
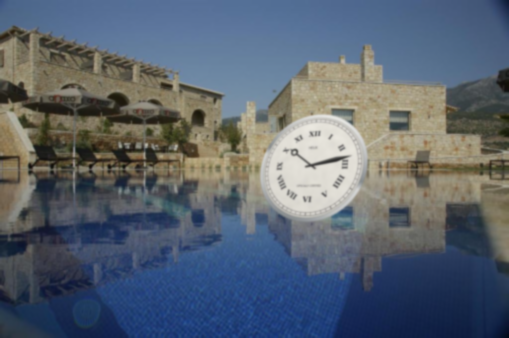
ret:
10.13
